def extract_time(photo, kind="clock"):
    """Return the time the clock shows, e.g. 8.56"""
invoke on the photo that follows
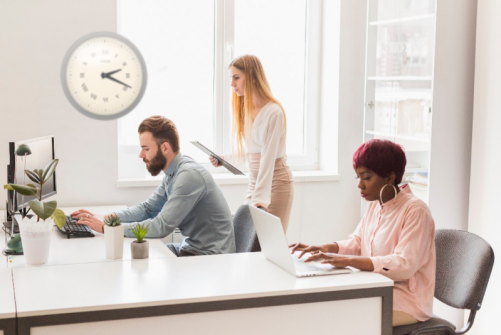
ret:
2.19
